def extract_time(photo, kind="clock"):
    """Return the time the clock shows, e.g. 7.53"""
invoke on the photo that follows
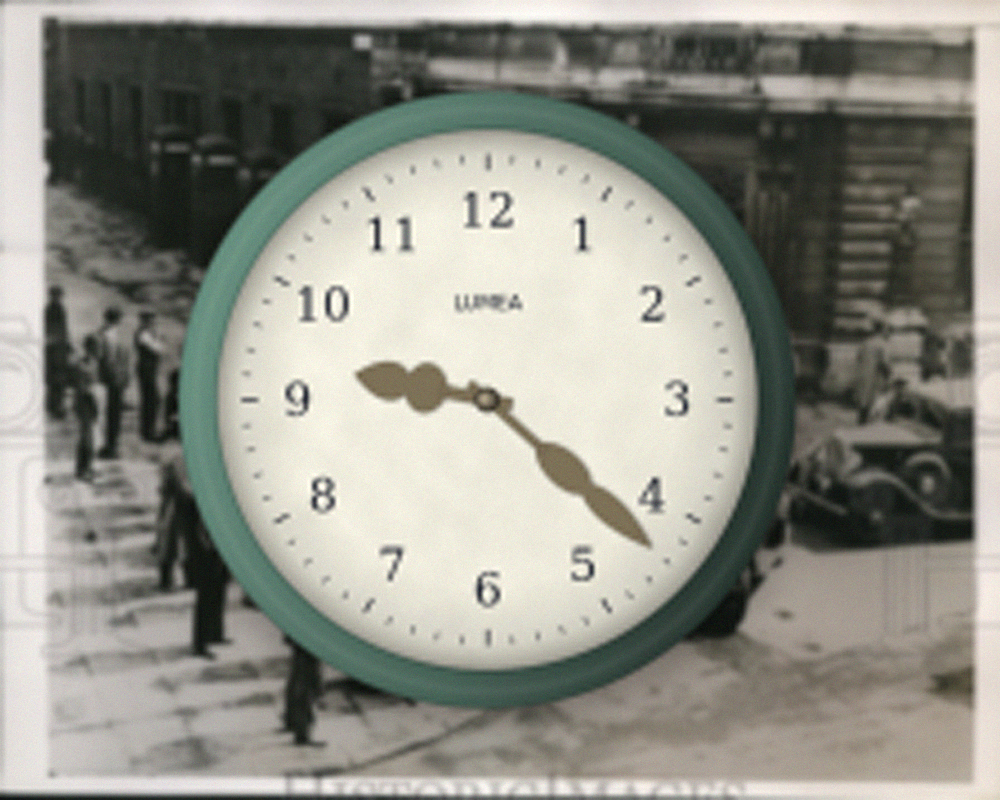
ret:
9.22
